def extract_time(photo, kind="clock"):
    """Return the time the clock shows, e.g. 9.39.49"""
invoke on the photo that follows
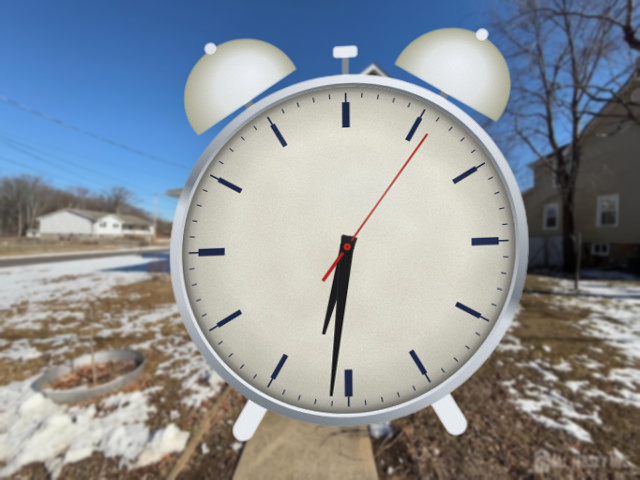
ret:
6.31.06
